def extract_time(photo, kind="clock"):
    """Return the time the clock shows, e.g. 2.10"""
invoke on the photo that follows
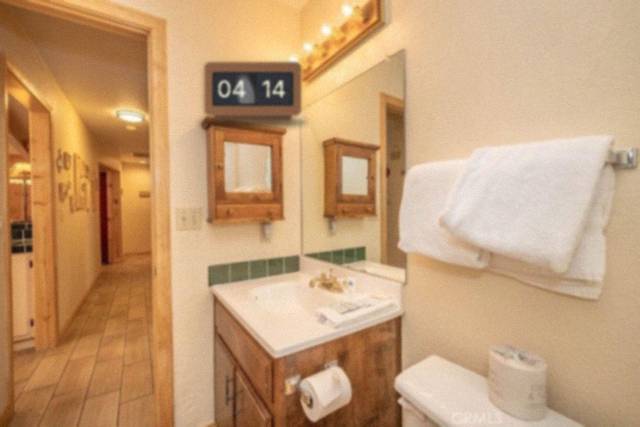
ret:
4.14
